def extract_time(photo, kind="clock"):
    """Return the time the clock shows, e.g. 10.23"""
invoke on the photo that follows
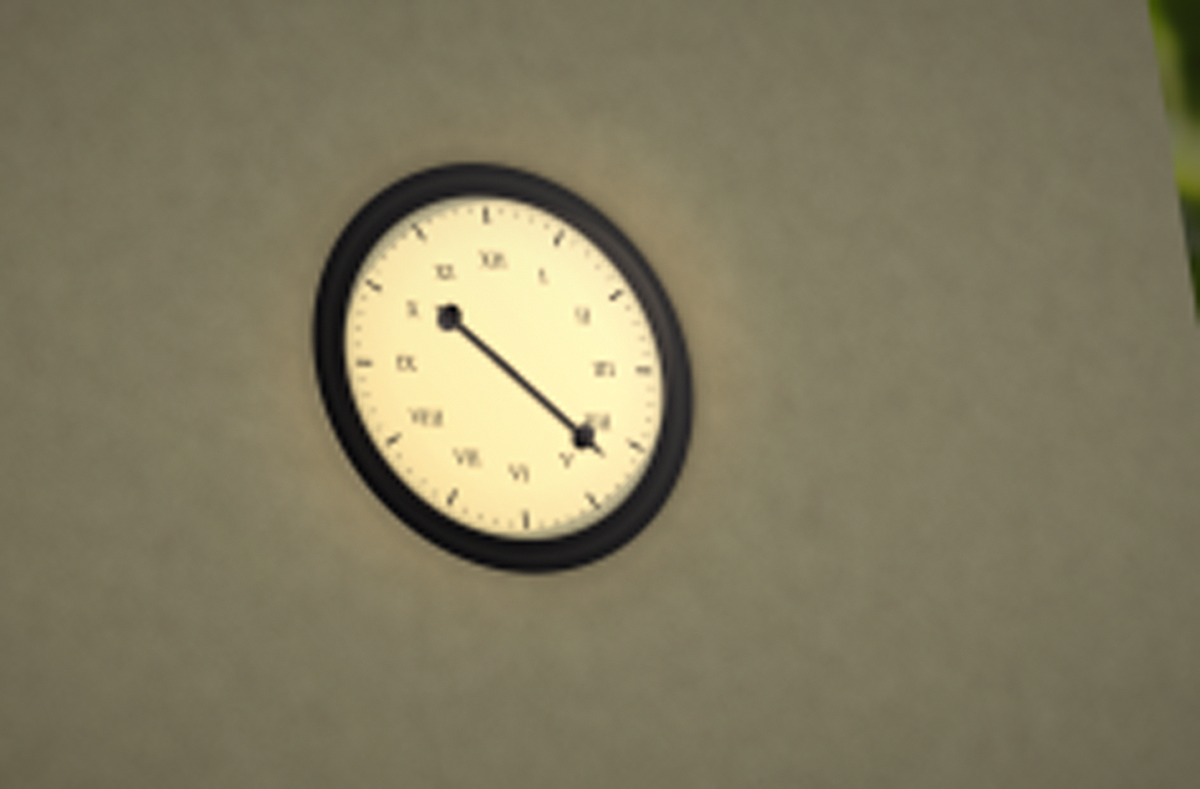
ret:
10.22
